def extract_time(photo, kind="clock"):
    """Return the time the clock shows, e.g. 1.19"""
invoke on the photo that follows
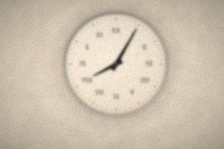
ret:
8.05
